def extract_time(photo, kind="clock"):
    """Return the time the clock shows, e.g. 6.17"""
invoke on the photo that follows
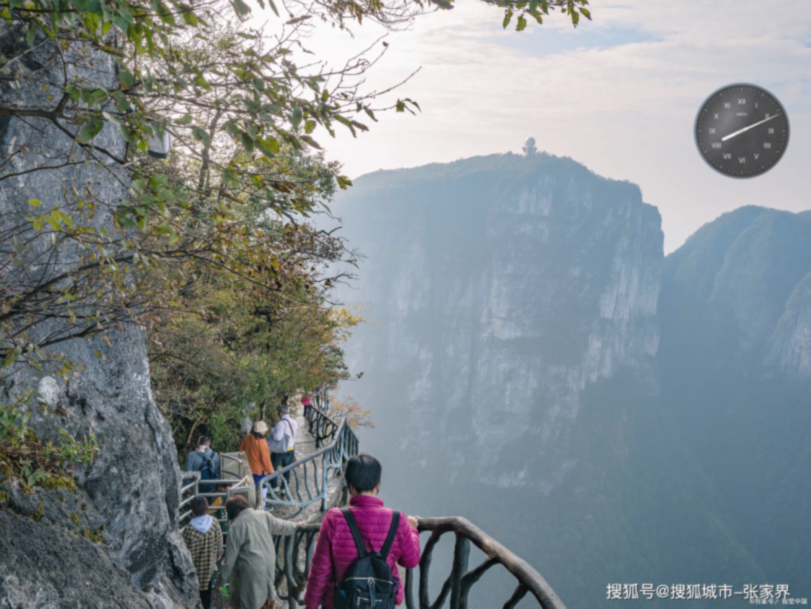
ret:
8.11
